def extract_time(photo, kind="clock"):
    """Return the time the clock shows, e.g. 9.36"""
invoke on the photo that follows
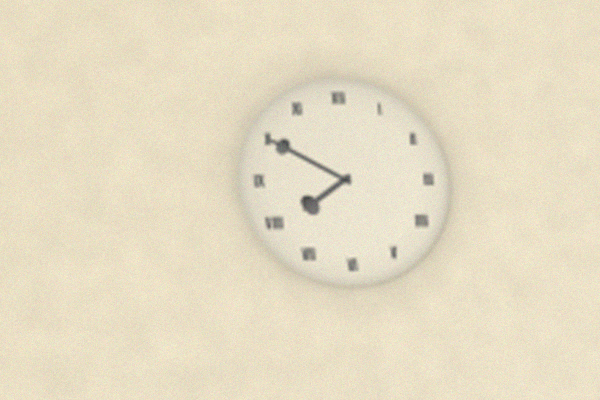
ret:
7.50
